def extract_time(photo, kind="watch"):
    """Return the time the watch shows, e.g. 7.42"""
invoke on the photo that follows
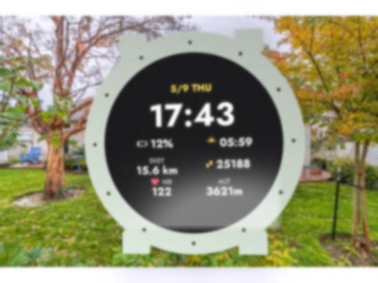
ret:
17.43
